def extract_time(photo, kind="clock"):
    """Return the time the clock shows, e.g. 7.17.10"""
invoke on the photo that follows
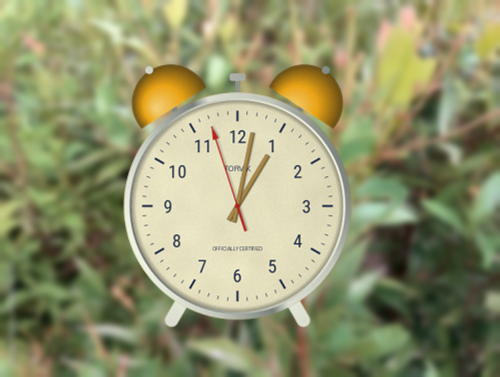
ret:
1.01.57
